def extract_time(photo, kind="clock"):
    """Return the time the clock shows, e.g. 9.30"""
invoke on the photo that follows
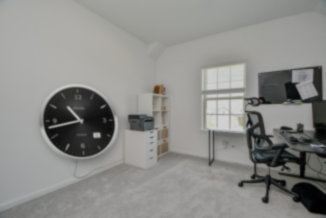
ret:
10.43
